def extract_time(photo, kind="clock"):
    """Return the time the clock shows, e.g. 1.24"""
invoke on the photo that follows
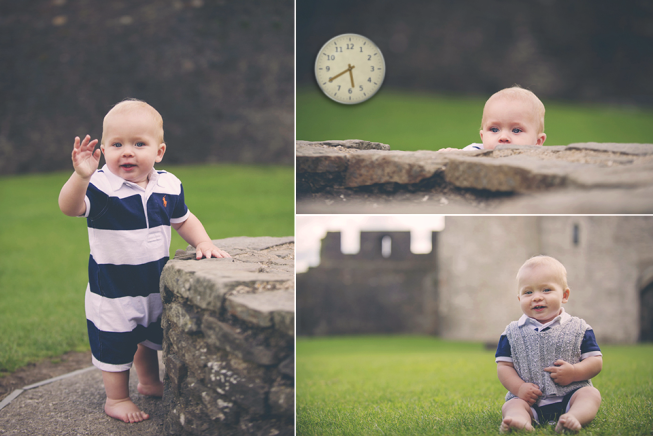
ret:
5.40
